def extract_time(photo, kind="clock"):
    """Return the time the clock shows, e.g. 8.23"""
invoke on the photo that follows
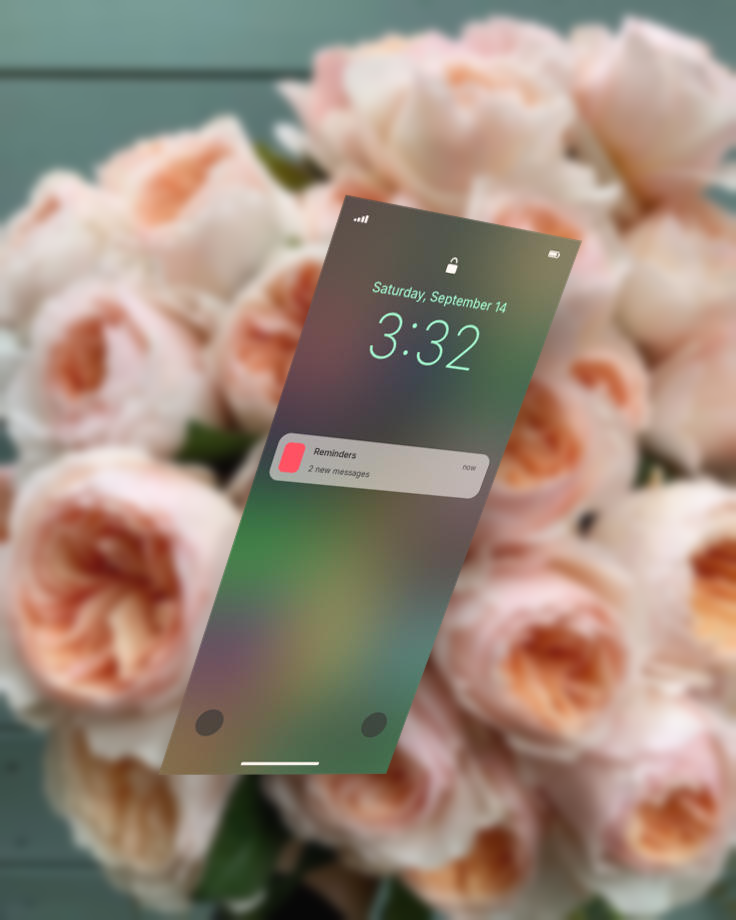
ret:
3.32
